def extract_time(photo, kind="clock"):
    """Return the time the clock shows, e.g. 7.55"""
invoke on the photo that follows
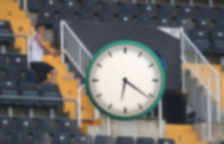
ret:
6.21
